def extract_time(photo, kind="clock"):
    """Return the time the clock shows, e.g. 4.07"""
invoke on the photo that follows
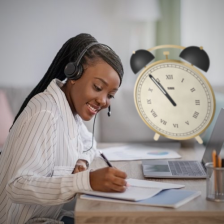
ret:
10.54
